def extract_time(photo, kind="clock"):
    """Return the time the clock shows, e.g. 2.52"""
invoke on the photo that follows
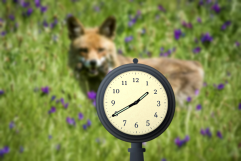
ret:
1.40
